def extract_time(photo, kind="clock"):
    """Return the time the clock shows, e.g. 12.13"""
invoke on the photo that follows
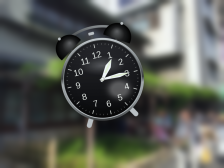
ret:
1.15
